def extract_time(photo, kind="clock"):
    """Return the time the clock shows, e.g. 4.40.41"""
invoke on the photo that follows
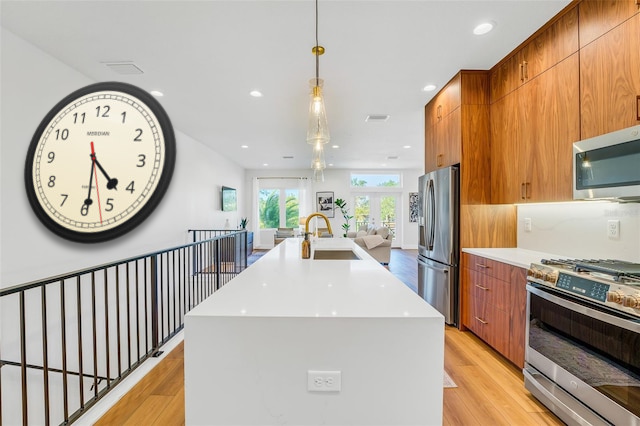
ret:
4.29.27
